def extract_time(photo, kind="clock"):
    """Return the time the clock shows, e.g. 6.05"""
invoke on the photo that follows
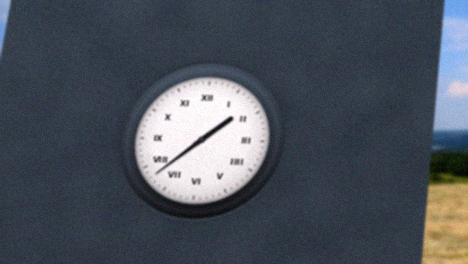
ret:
1.38
